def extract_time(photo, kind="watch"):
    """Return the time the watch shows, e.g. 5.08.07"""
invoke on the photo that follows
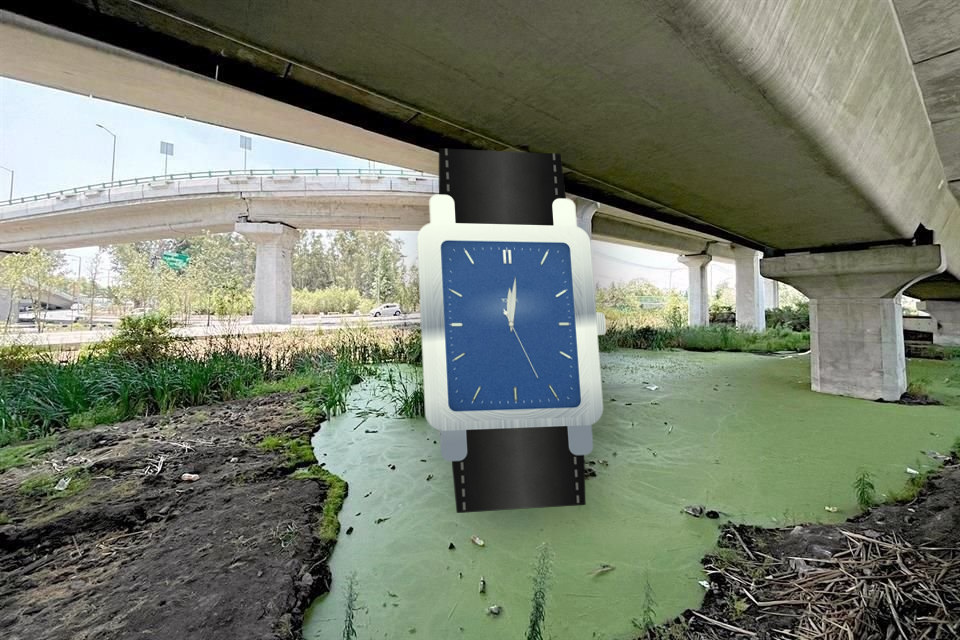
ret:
12.01.26
